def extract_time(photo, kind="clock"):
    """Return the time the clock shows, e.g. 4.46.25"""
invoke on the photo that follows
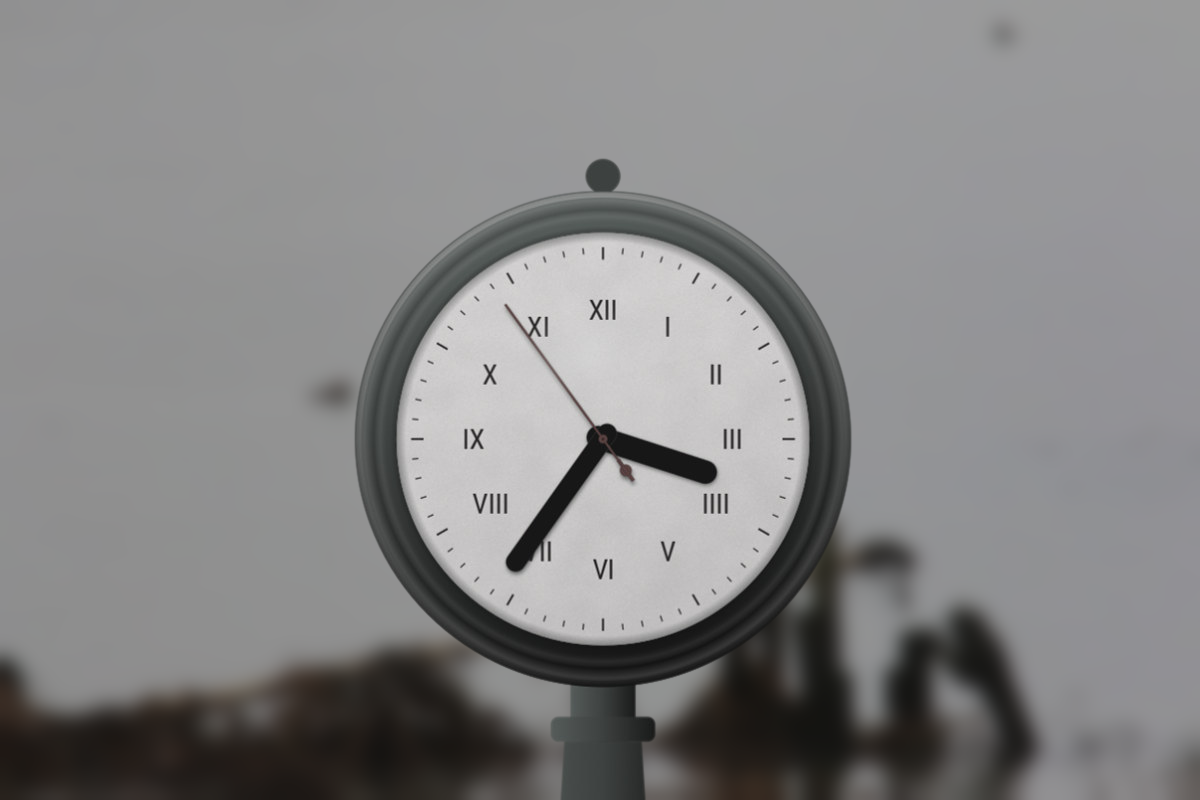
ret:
3.35.54
